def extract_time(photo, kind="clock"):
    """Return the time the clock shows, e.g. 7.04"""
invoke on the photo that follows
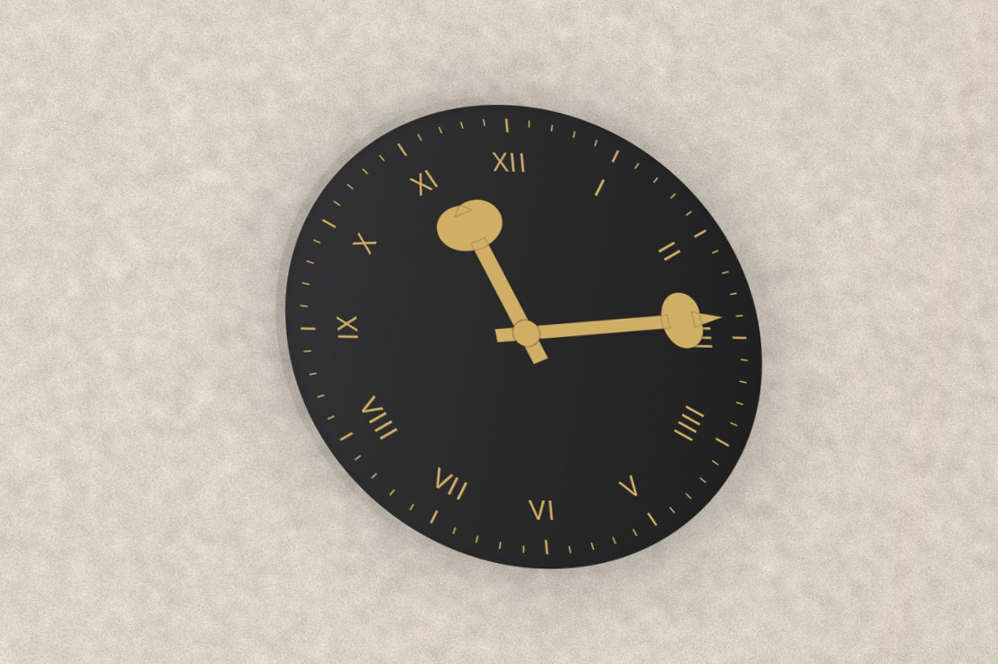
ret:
11.14
